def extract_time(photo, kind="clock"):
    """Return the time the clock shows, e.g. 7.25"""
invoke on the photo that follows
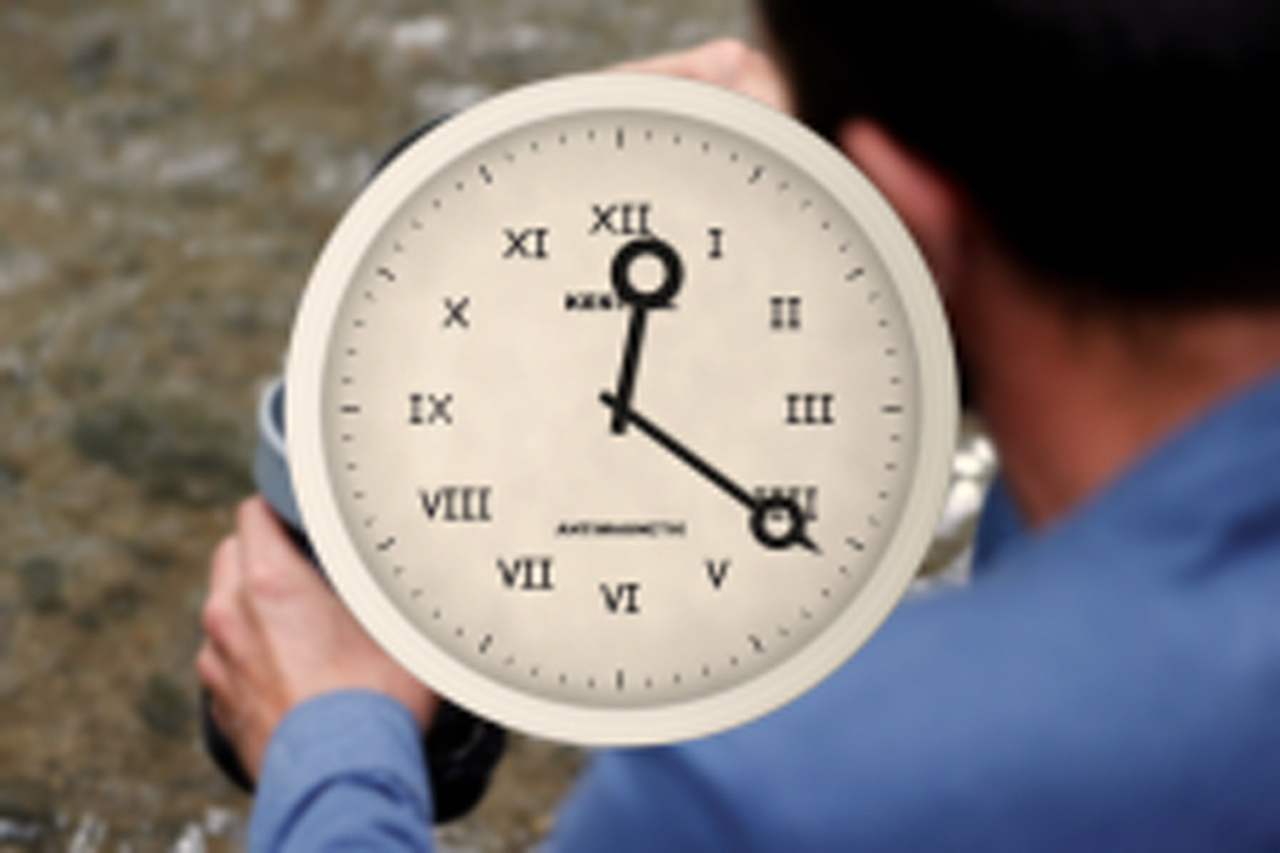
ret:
12.21
